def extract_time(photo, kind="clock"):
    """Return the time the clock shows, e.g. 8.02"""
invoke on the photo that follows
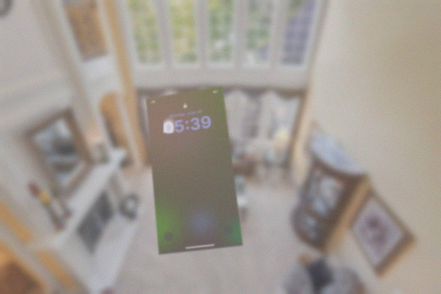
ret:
5.39
